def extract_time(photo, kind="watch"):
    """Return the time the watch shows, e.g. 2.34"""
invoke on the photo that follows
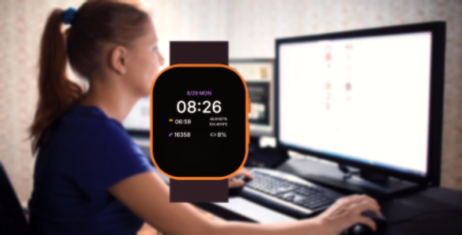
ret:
8.26
